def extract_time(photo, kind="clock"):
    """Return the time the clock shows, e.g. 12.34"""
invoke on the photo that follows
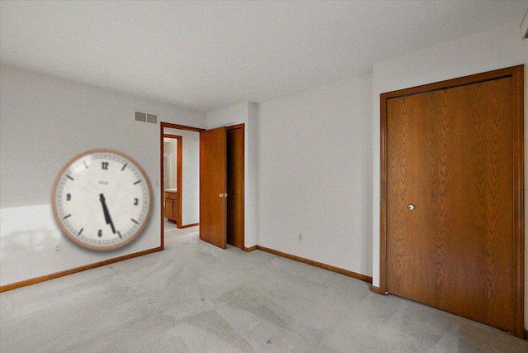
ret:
5.26
